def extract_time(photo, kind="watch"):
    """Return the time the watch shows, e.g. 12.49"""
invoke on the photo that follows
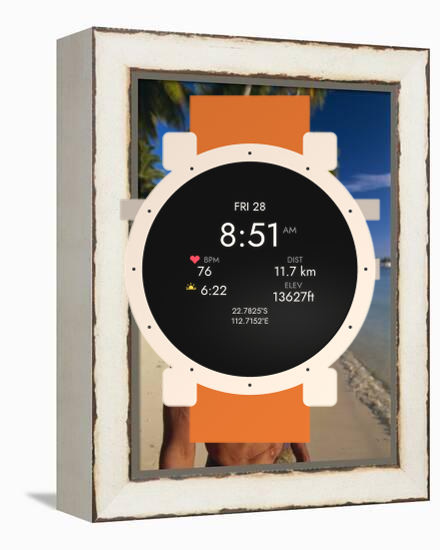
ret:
8.51
